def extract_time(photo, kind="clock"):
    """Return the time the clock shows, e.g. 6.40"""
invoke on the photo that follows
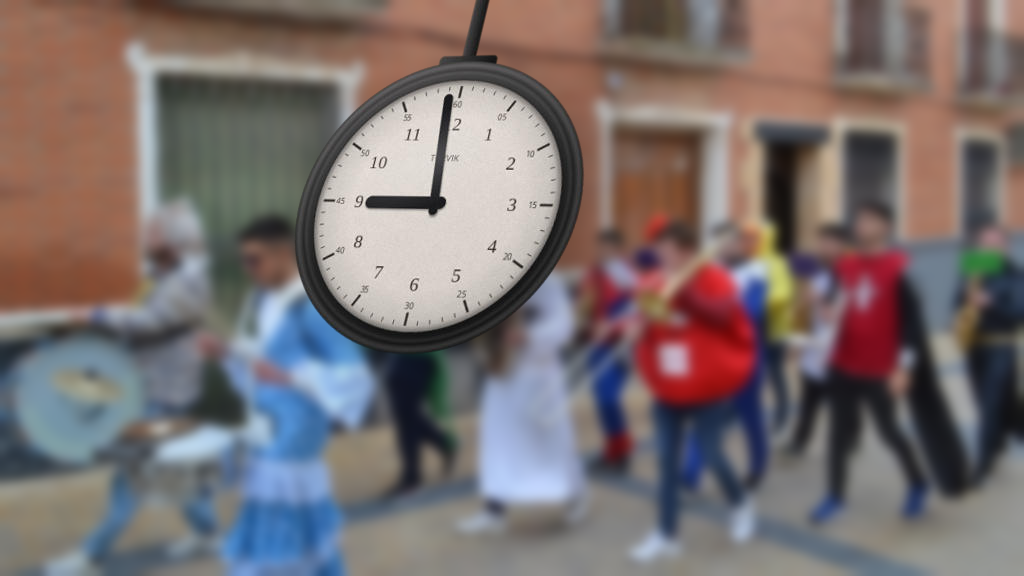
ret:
8.59
